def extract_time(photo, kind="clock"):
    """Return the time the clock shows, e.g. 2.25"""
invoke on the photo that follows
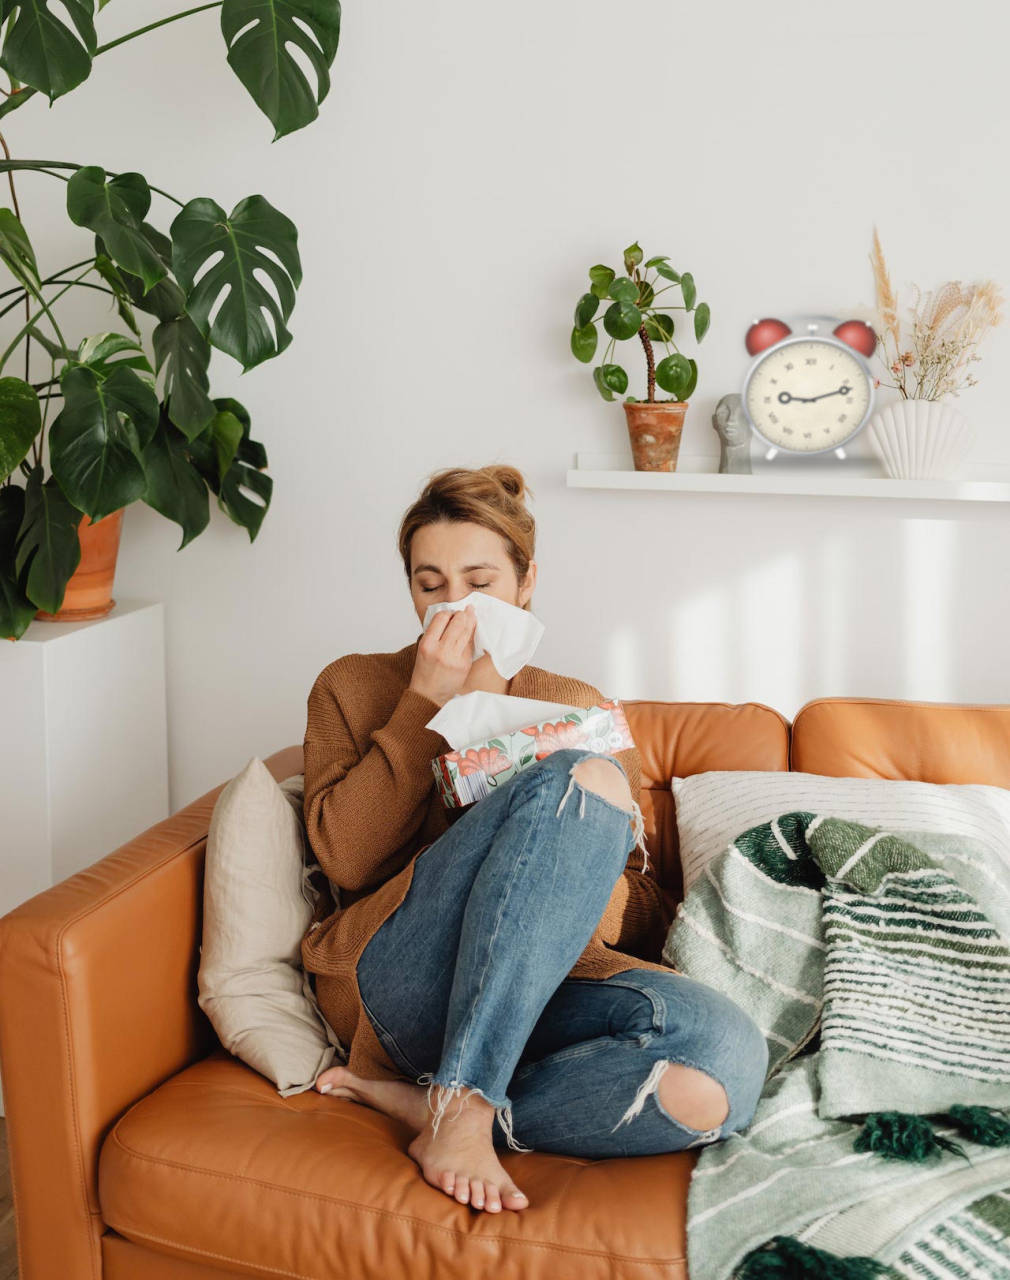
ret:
9.12
